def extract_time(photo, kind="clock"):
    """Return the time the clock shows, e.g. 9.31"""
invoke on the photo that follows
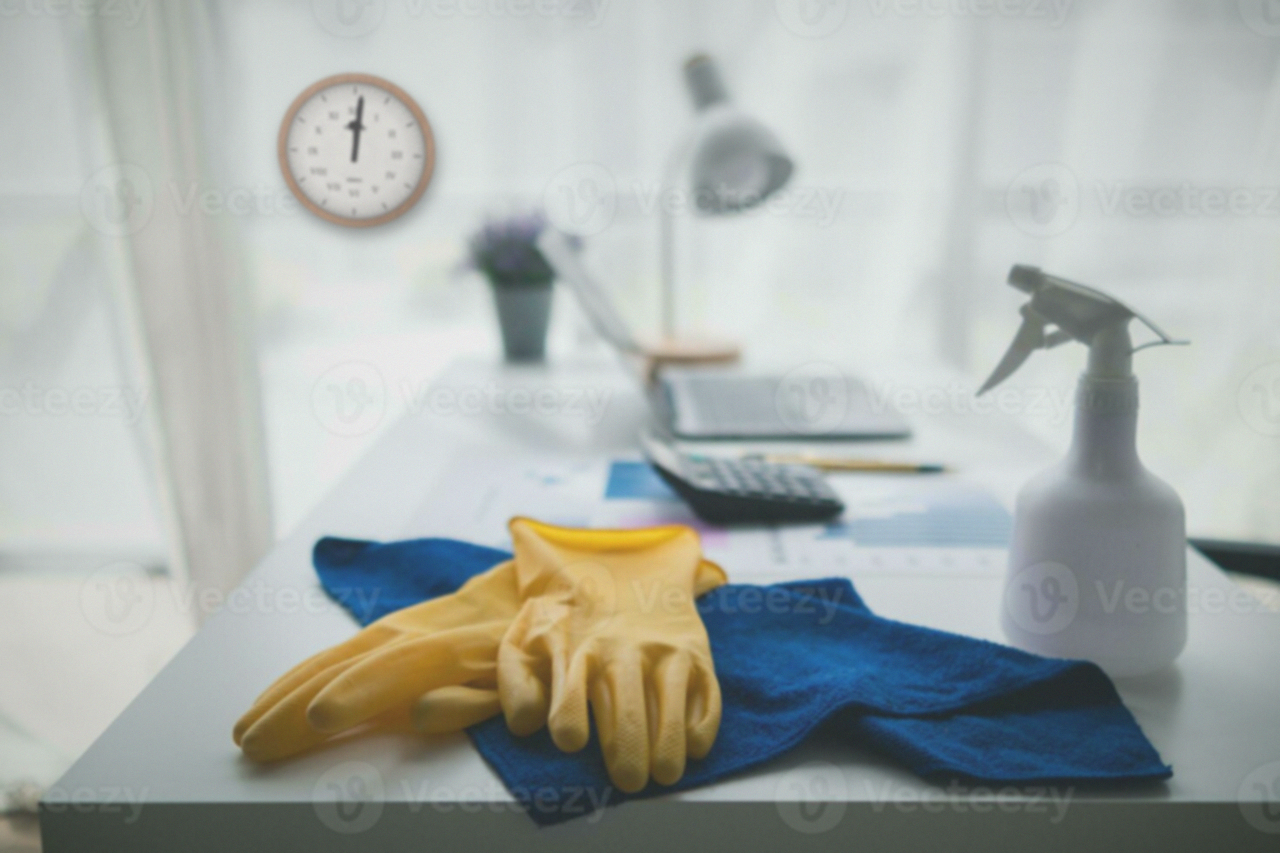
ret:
12.01
